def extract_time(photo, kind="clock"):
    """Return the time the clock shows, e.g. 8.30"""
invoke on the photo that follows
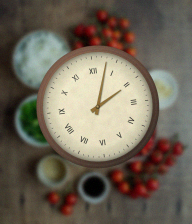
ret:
2.03
